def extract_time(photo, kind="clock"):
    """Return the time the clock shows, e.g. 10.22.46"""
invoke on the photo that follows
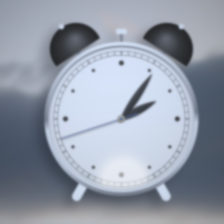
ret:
2.05.42
